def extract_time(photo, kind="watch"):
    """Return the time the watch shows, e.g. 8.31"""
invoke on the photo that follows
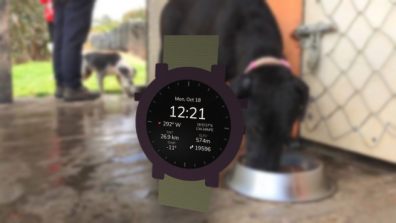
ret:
12.21
